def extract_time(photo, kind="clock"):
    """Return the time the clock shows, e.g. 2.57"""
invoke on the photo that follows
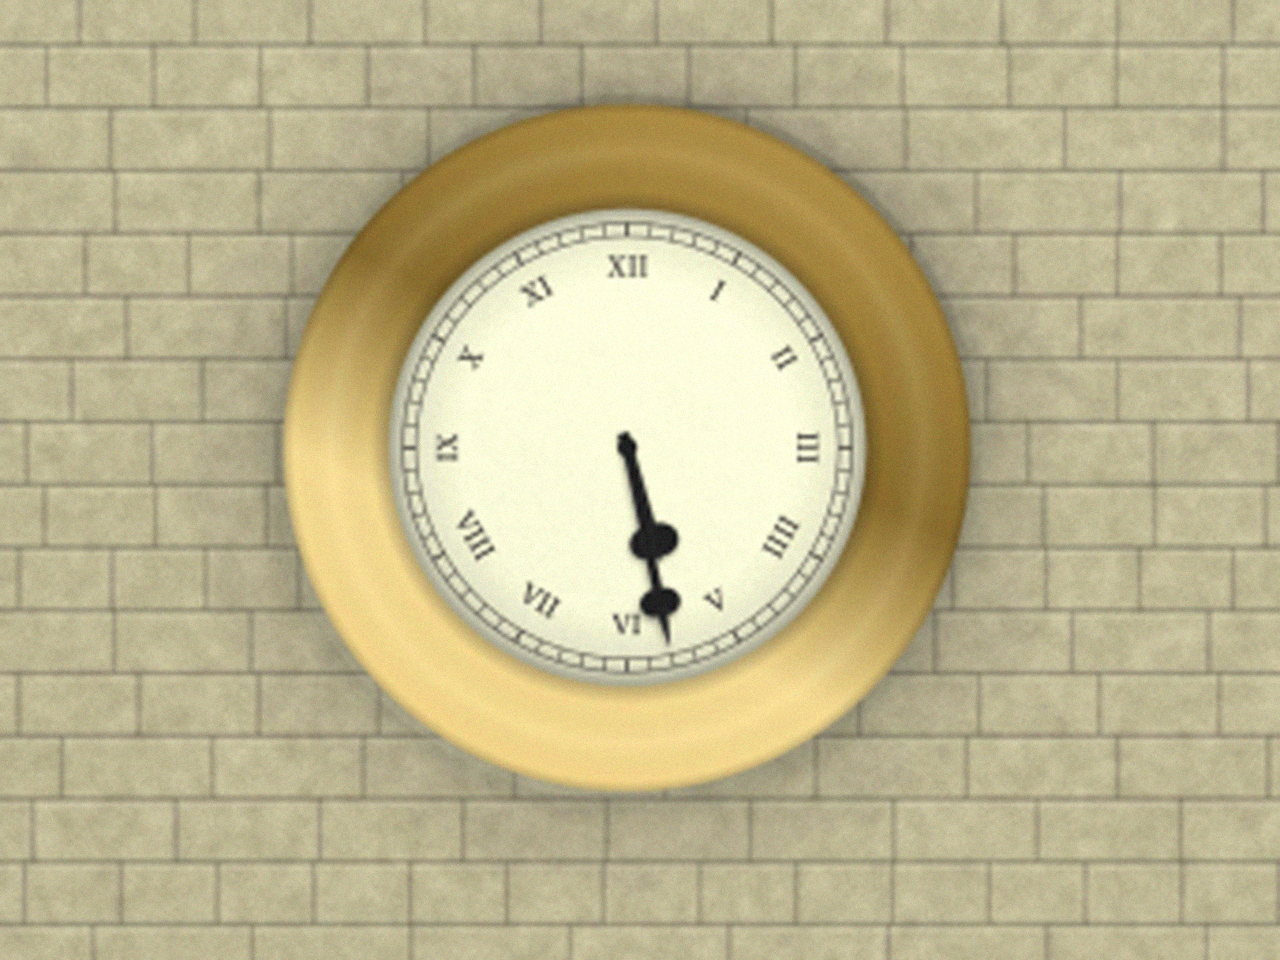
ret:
5.28
